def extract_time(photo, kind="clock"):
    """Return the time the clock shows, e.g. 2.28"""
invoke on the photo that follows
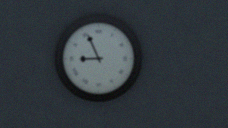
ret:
8.56
